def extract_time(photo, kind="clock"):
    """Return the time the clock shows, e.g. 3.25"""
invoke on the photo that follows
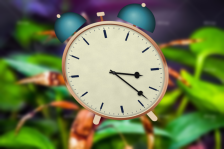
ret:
3.23
